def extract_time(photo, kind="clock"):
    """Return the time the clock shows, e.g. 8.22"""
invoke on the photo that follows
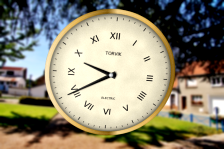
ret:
9.40
